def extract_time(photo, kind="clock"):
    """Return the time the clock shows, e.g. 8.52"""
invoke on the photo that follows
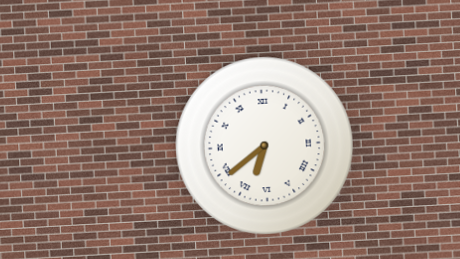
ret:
6.39
